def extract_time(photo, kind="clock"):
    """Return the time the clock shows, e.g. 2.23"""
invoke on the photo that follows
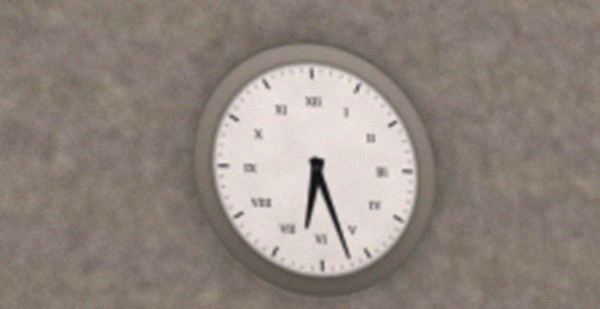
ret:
6.27
